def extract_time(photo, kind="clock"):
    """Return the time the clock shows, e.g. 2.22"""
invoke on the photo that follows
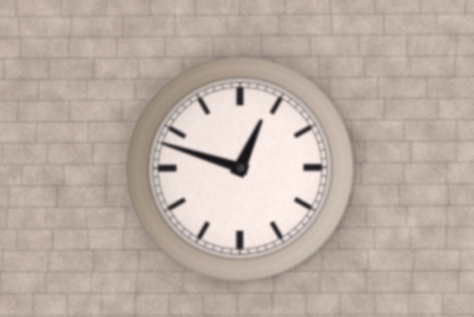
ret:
12.48
